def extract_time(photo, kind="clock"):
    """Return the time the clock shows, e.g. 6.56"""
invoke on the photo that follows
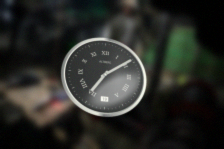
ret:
7.09
